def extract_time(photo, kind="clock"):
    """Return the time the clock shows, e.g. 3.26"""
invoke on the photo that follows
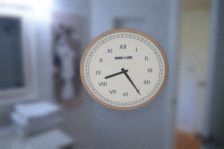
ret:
8.25
